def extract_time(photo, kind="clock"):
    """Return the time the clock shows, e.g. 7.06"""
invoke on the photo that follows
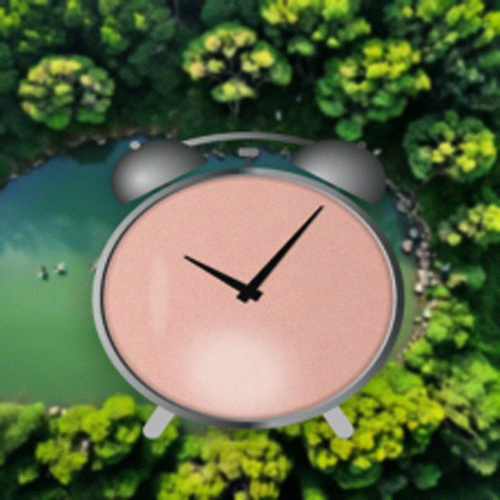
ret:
10.06
